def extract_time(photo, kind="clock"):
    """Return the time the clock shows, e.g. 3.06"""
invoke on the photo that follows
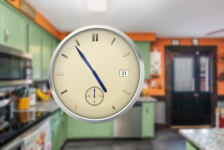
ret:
4.54
